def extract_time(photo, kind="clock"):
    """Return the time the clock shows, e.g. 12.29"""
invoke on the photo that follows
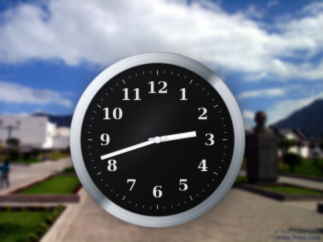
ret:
2.42
